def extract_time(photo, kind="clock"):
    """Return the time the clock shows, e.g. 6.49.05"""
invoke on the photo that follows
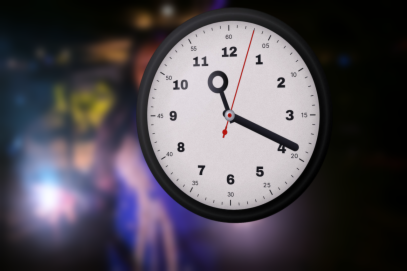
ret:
11.19.03
